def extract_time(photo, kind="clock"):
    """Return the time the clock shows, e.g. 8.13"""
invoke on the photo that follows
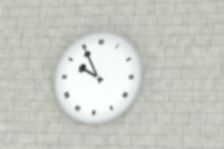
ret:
9.55
